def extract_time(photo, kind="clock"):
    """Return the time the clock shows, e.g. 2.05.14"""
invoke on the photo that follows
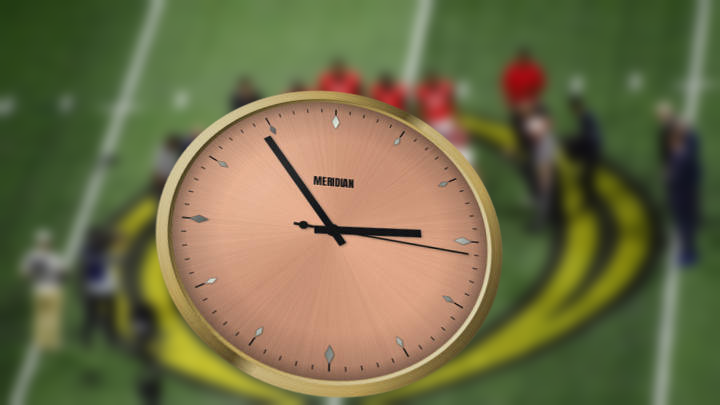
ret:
2.54.16
